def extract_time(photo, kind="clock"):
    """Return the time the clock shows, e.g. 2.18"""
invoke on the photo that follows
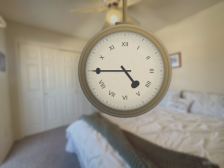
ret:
4.45
